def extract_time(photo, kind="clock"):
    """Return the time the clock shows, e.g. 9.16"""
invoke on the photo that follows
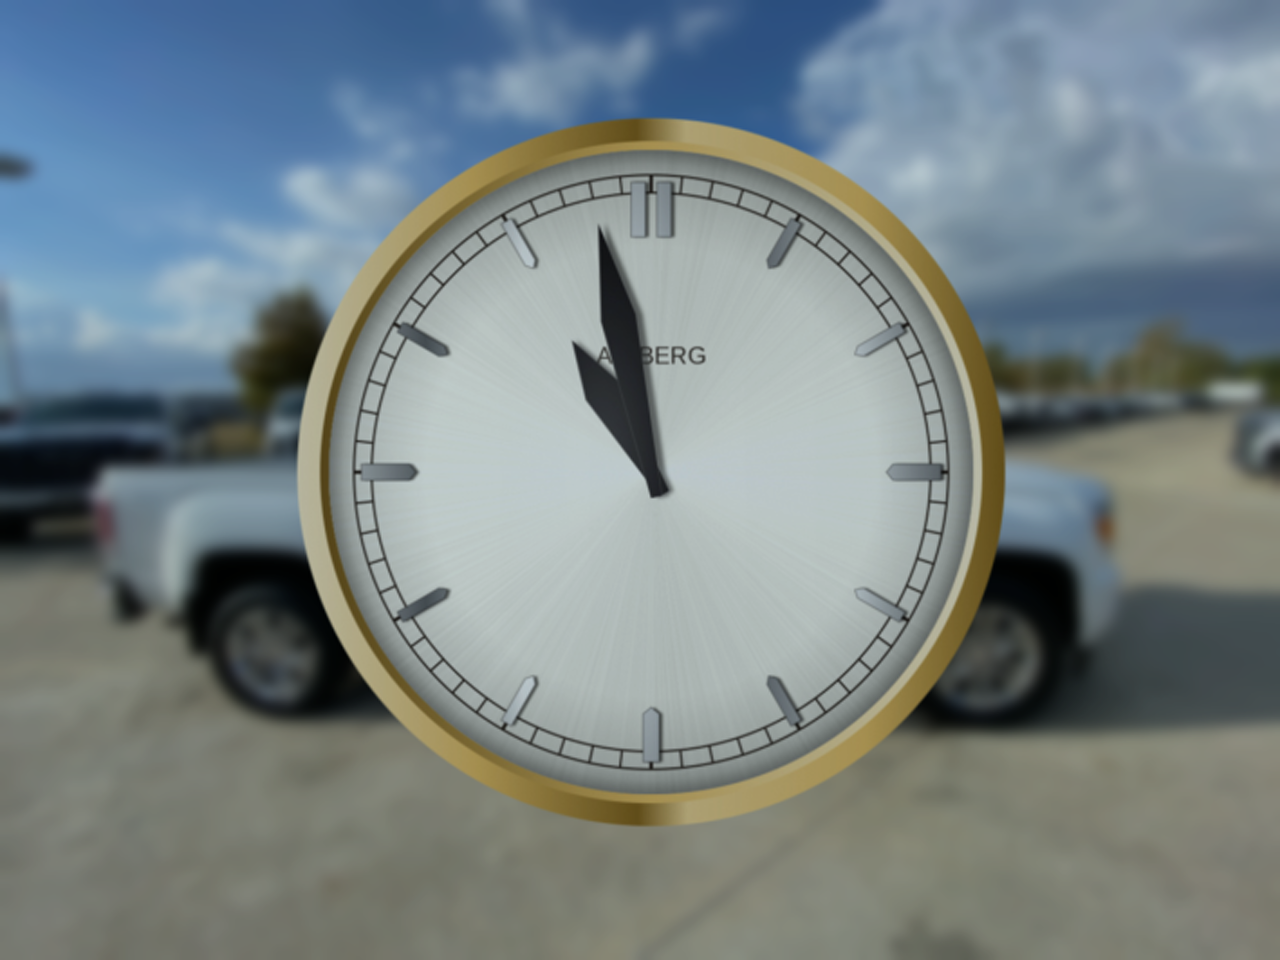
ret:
10.58
